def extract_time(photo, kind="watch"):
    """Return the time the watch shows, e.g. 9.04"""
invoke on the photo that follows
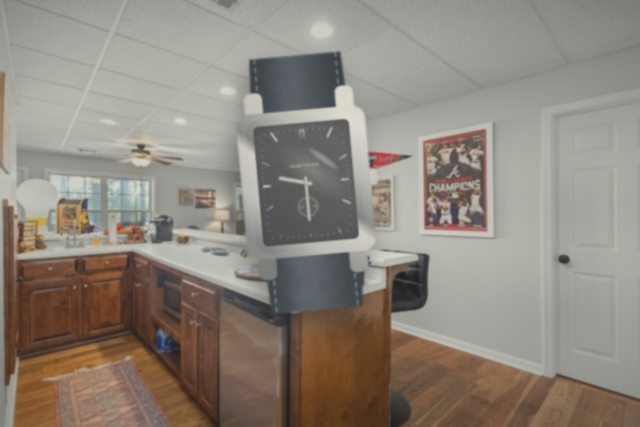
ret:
9.30
